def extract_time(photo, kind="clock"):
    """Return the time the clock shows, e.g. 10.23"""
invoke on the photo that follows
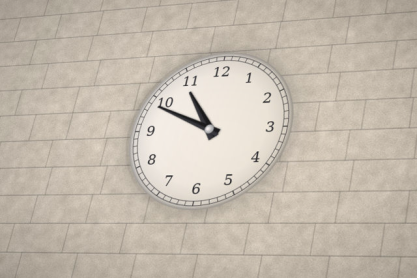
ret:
10.49
